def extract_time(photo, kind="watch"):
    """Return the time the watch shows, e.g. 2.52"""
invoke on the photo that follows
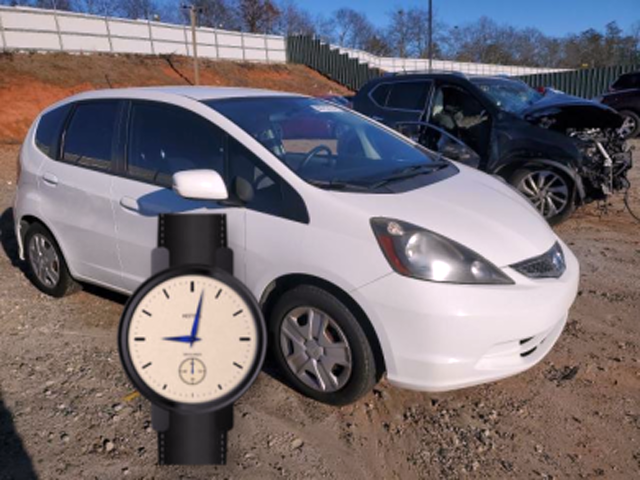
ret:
9.02
